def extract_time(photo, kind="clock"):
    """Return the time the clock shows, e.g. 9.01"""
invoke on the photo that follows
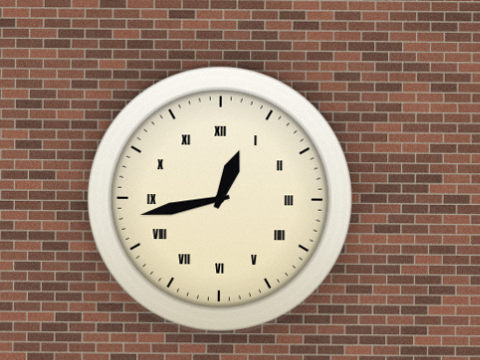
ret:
12.43
